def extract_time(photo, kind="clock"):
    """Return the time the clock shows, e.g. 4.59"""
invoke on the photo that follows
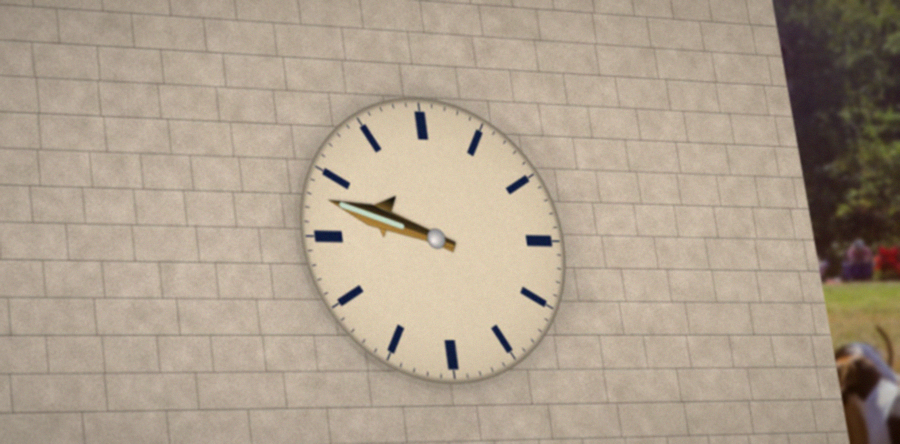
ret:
9.48
